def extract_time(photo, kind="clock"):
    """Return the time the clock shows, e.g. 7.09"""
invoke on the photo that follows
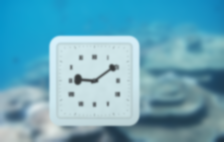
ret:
9.09
